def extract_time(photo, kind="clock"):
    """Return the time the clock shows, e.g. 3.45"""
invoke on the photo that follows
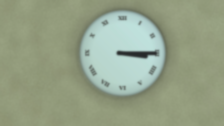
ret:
3.15
